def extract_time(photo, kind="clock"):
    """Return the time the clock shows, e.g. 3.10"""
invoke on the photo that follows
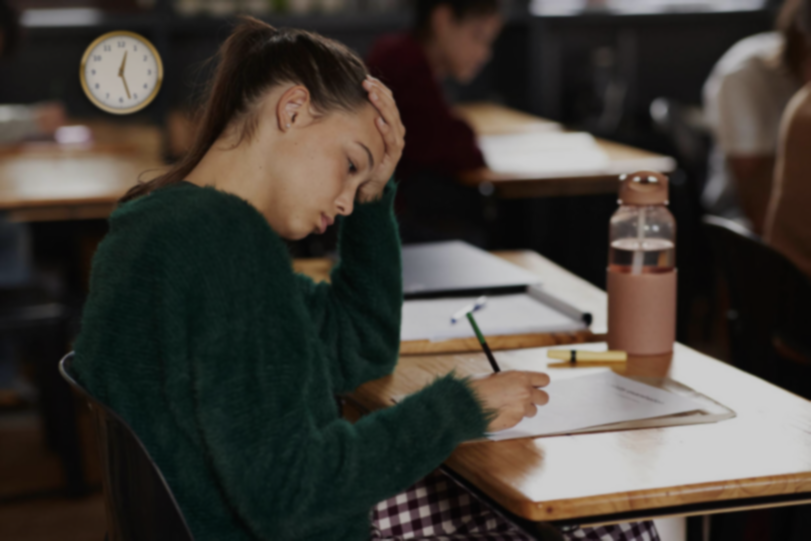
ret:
12.27
